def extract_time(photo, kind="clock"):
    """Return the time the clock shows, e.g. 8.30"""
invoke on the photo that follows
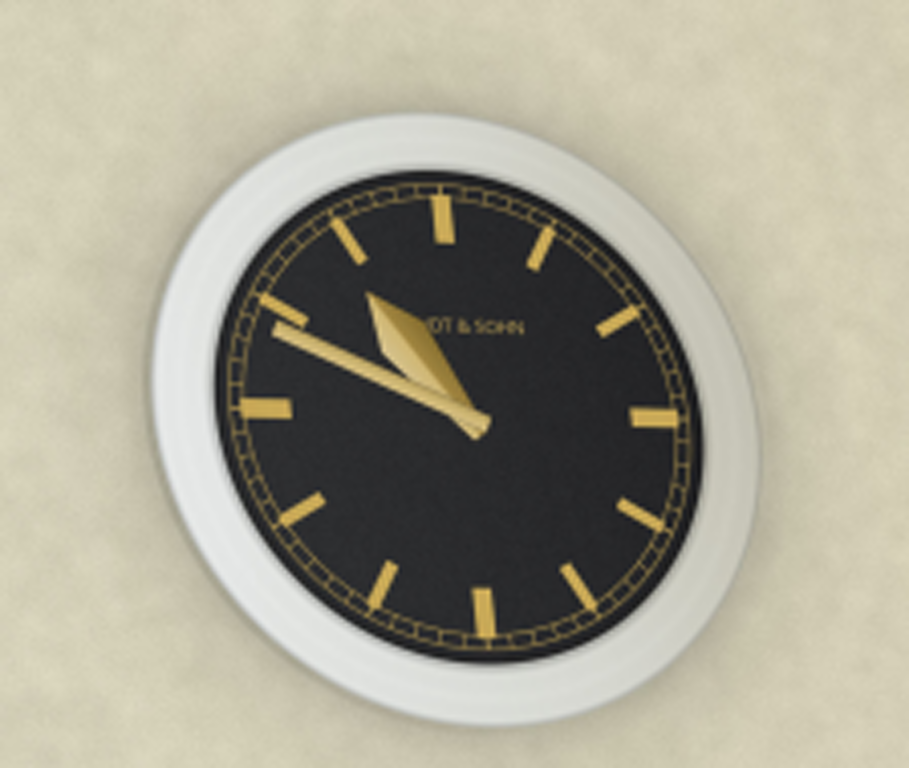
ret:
10.49
